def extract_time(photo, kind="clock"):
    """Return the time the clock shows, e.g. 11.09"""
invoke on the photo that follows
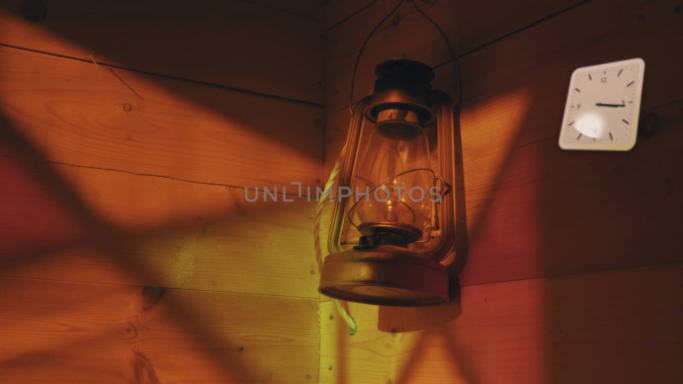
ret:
3.16
